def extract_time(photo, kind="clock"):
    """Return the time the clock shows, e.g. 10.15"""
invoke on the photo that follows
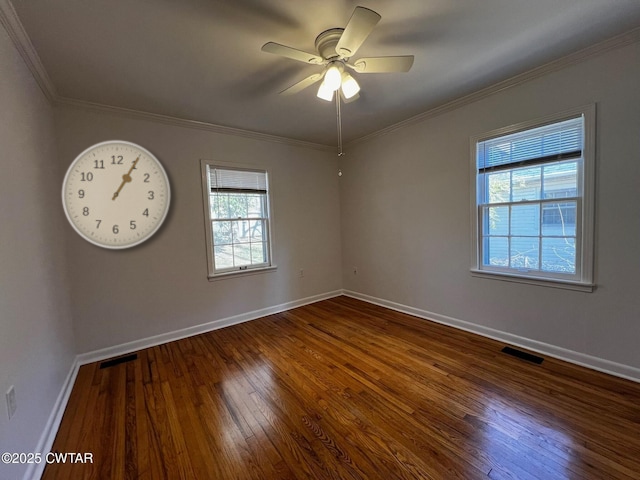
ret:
1.05
